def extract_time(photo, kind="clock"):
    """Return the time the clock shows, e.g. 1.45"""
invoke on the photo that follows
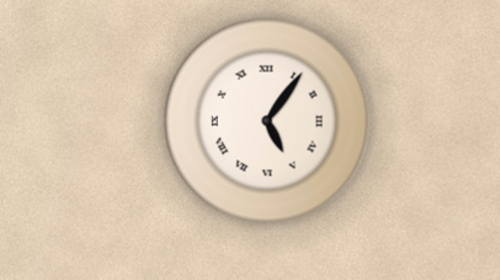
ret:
5.06
